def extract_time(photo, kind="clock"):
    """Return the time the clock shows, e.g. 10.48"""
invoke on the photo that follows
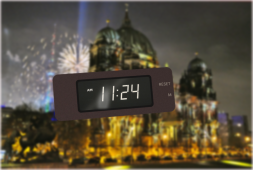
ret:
11.24
